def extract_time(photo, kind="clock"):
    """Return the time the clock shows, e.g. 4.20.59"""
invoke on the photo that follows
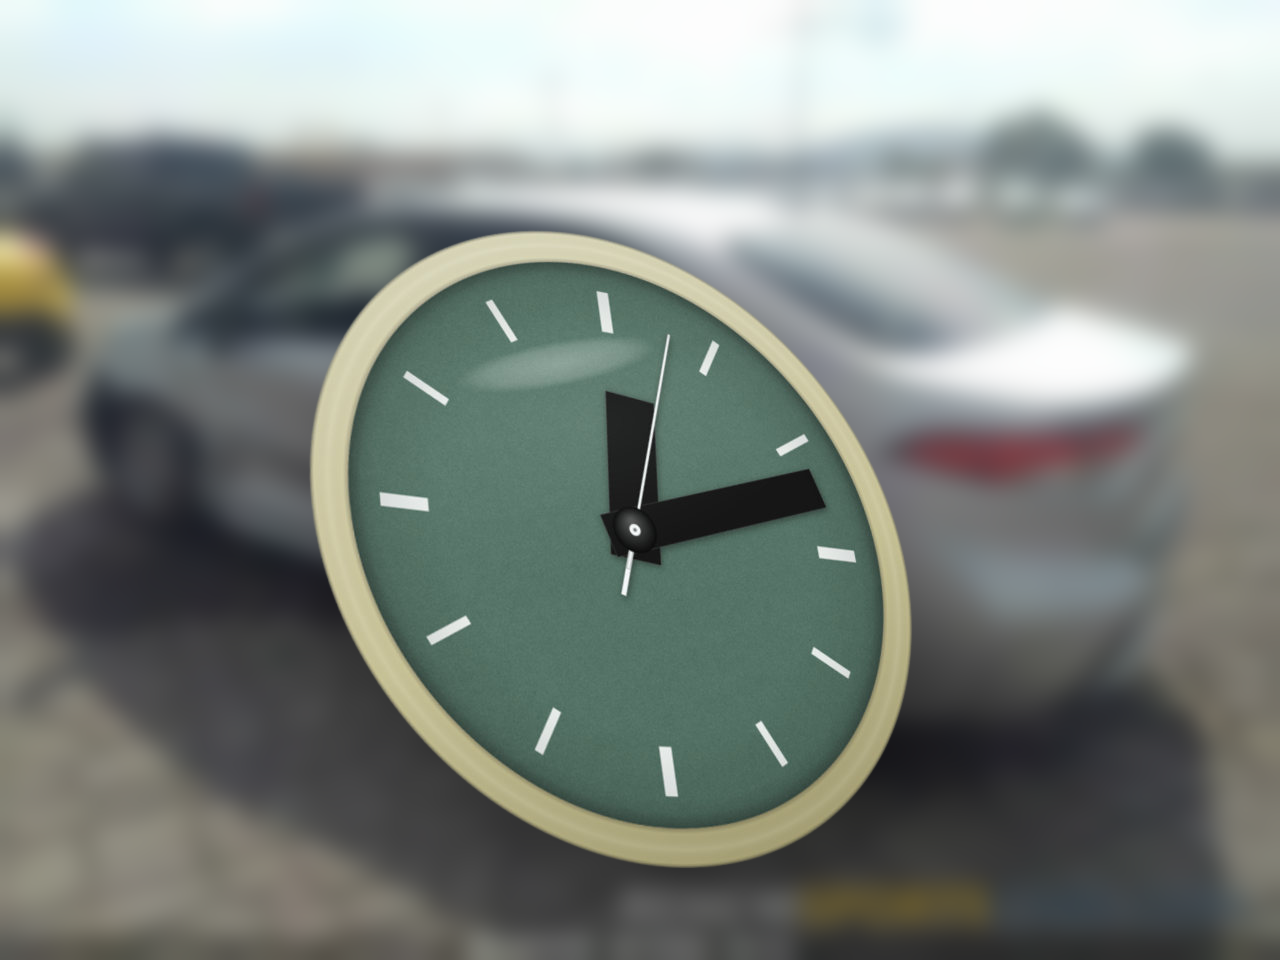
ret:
12.12.03
